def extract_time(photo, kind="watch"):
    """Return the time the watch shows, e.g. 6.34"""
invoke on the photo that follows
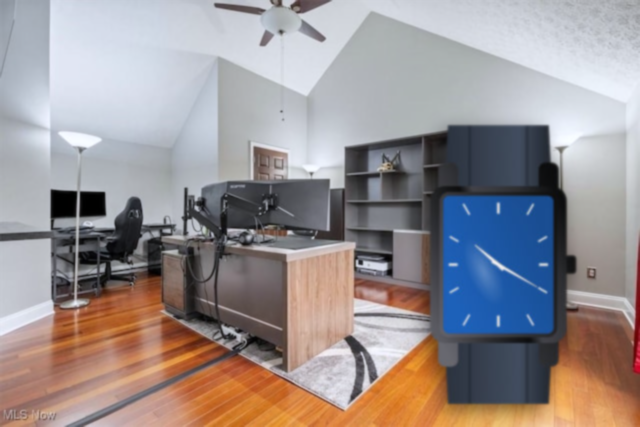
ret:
10.20
